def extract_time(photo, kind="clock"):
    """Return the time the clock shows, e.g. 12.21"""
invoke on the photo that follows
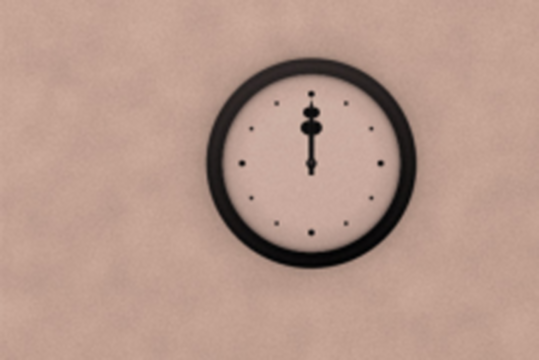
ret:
12.00
